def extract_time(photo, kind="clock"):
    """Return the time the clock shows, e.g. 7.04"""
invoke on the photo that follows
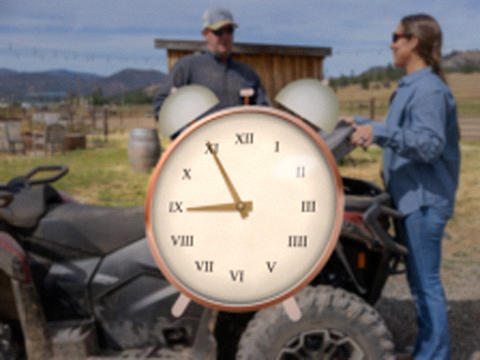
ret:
8.55
